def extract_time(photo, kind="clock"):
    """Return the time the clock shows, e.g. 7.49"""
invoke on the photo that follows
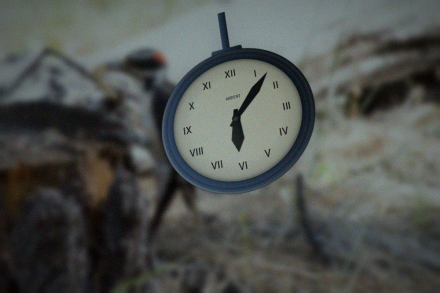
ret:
6.07
